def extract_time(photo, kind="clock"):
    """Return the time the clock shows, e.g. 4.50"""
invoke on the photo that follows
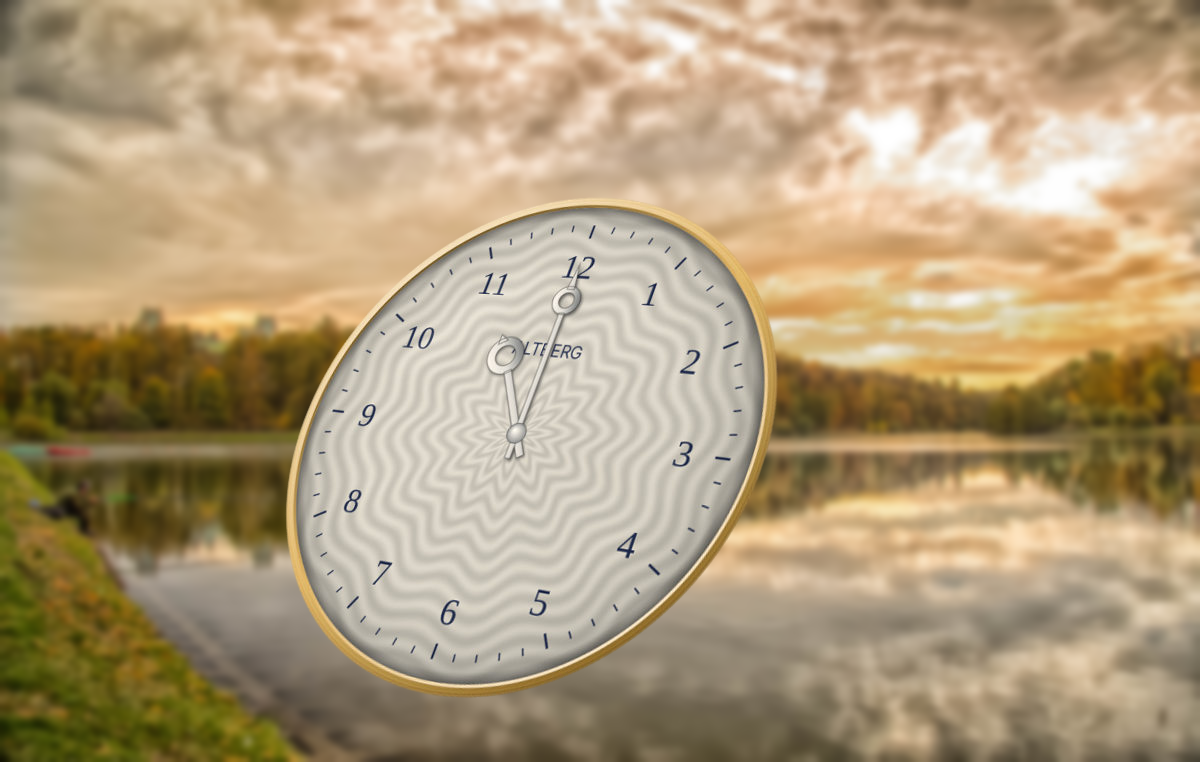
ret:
11.00
